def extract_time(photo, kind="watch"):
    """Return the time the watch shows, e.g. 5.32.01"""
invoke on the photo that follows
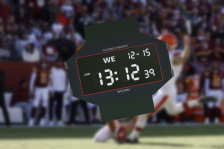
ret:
13.12.39
